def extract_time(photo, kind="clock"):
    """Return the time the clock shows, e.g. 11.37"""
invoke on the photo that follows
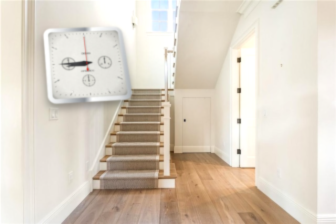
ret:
8.45
